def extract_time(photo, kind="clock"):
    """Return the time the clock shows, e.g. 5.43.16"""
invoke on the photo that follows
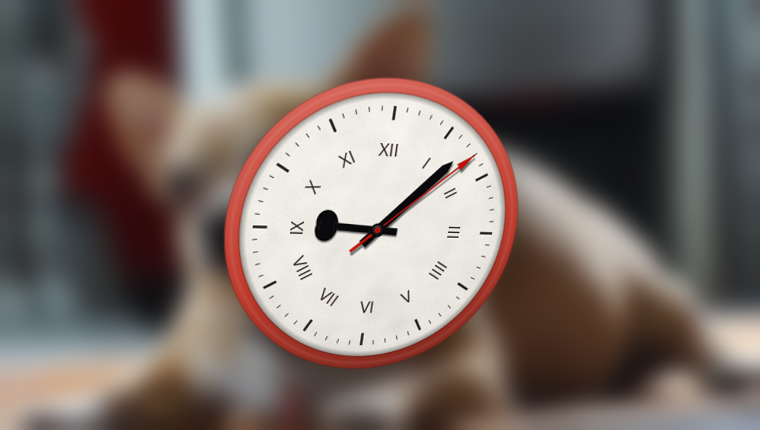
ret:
9.07.08
